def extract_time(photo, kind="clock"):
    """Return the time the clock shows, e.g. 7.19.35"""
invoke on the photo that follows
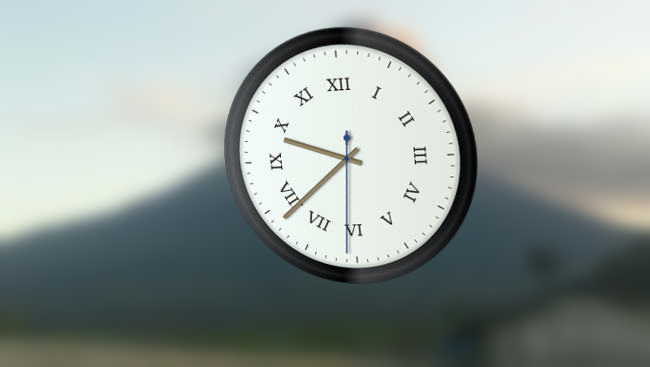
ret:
9.38.31
